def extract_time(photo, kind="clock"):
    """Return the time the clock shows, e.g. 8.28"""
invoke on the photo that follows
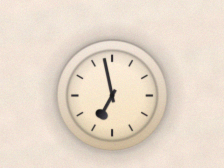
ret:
6.58
